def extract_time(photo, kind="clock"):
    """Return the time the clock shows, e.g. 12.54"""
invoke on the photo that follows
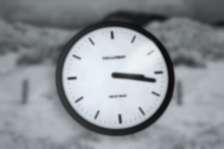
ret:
3.17
